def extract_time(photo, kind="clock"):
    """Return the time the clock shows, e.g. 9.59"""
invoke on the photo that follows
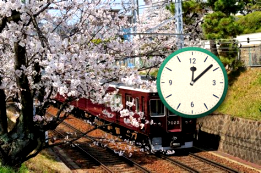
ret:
12.08
